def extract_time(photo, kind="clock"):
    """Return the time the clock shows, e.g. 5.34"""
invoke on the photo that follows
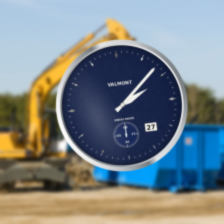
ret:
2.08
